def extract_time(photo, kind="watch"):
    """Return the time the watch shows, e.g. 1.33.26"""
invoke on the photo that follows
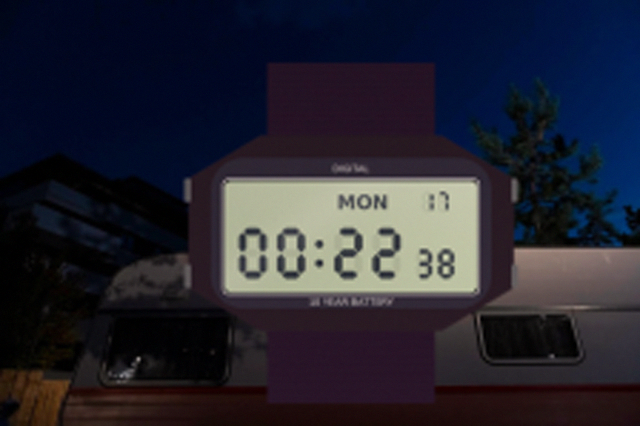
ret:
0.22.38
